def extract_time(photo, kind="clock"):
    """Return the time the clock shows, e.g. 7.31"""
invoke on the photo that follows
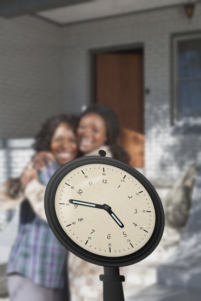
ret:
4.46
